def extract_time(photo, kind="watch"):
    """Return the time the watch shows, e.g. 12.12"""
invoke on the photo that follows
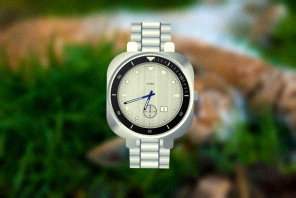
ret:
6.42
